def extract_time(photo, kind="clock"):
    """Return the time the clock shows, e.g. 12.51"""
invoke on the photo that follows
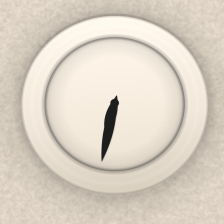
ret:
6.32
